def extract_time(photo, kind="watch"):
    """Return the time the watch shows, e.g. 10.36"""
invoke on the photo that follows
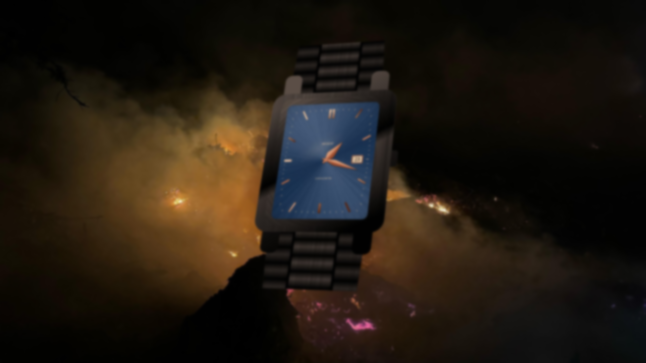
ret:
1.18
